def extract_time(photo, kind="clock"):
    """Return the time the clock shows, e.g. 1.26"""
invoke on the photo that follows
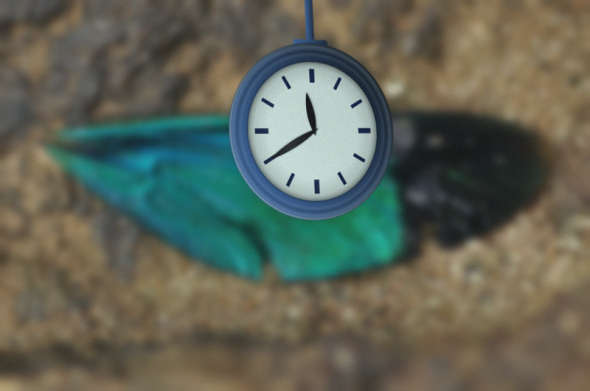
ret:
11.40
